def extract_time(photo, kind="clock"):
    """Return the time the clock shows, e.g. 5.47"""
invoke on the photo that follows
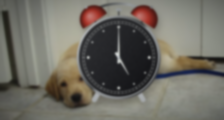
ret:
5.00
